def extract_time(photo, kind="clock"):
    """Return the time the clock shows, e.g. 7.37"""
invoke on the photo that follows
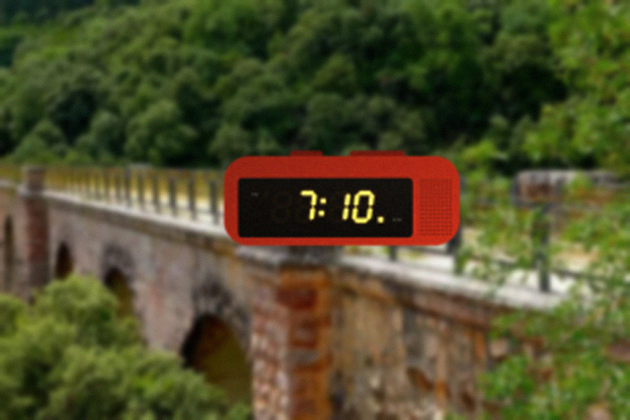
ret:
7.10
